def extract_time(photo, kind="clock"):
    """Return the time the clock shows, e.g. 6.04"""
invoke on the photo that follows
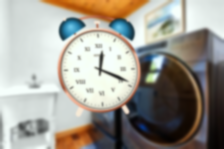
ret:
12.19
